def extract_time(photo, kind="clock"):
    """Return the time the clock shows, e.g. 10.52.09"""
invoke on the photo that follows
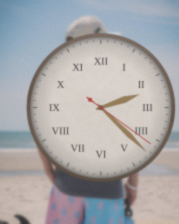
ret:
2.22.21
